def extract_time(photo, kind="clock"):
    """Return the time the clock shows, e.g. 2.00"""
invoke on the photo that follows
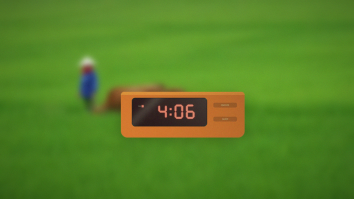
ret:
4.06
